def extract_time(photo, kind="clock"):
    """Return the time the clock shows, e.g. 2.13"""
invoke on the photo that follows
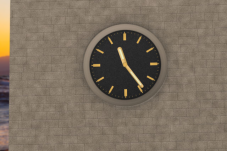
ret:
11.24
